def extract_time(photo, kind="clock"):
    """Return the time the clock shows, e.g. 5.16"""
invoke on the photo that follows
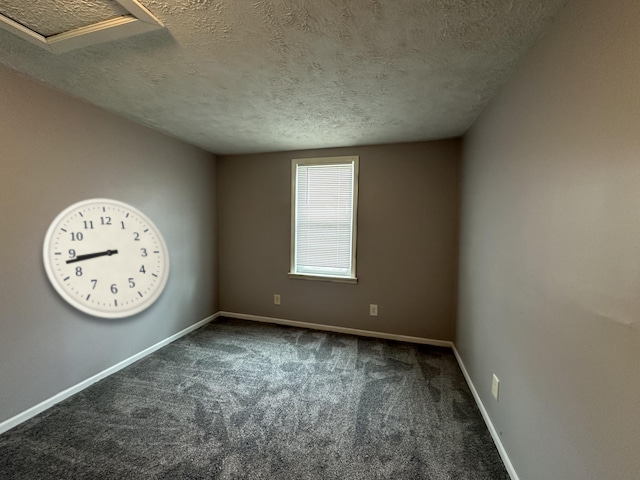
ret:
8.43
